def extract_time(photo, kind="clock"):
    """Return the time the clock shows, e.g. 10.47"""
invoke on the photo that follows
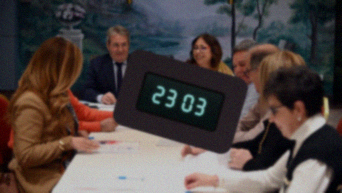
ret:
23.03
